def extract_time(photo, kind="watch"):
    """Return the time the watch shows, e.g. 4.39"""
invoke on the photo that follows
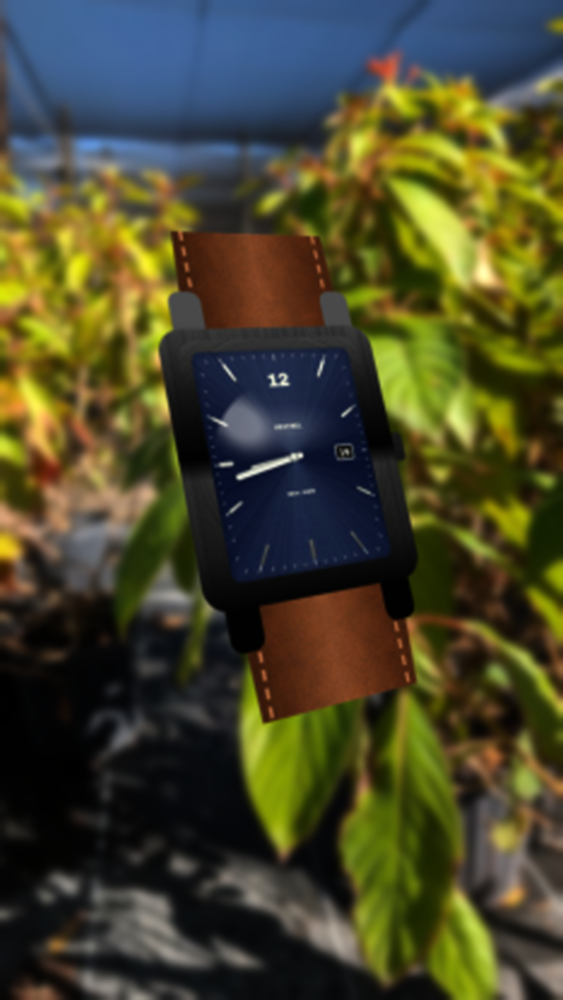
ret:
8.43
